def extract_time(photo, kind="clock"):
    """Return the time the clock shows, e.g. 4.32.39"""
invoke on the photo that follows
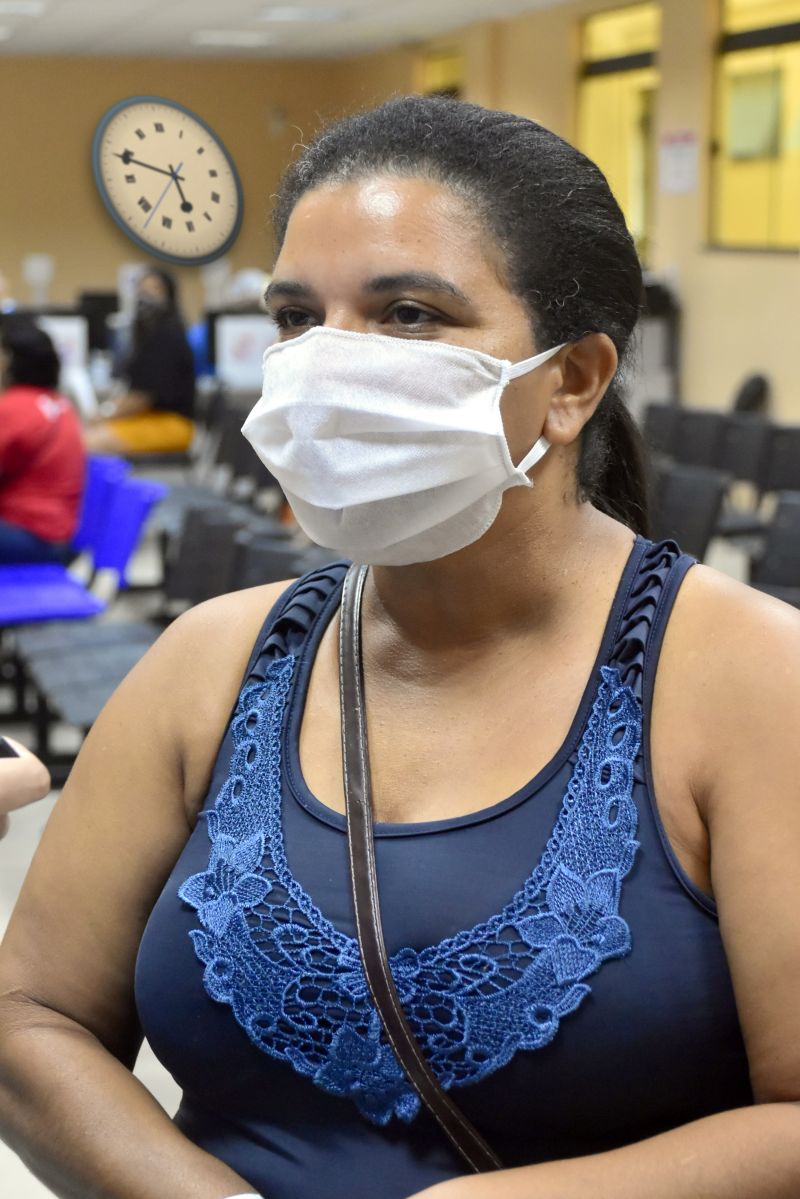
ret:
5.48.38
